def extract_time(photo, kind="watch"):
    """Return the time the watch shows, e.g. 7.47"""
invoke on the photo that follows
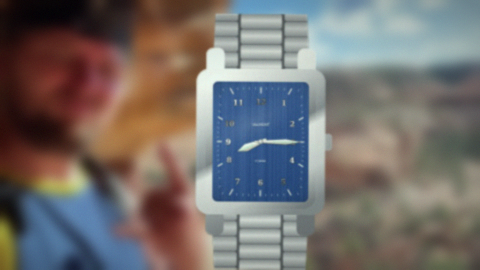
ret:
8.15
